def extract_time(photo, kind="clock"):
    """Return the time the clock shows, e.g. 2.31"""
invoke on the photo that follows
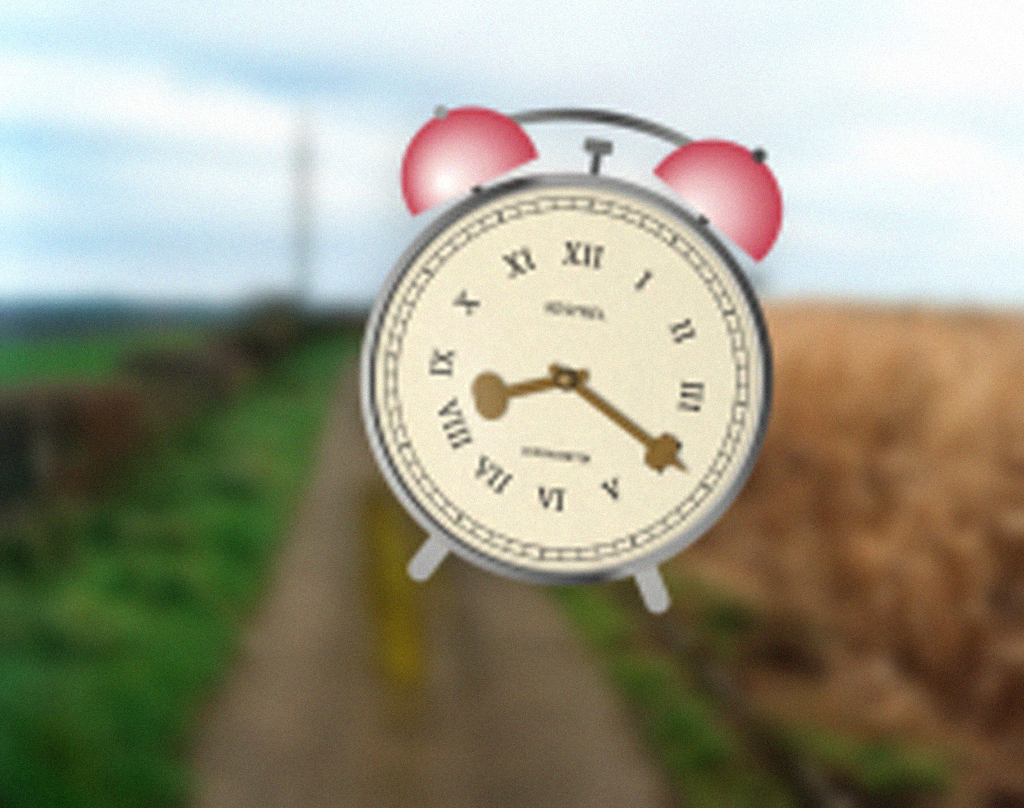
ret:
8.20
